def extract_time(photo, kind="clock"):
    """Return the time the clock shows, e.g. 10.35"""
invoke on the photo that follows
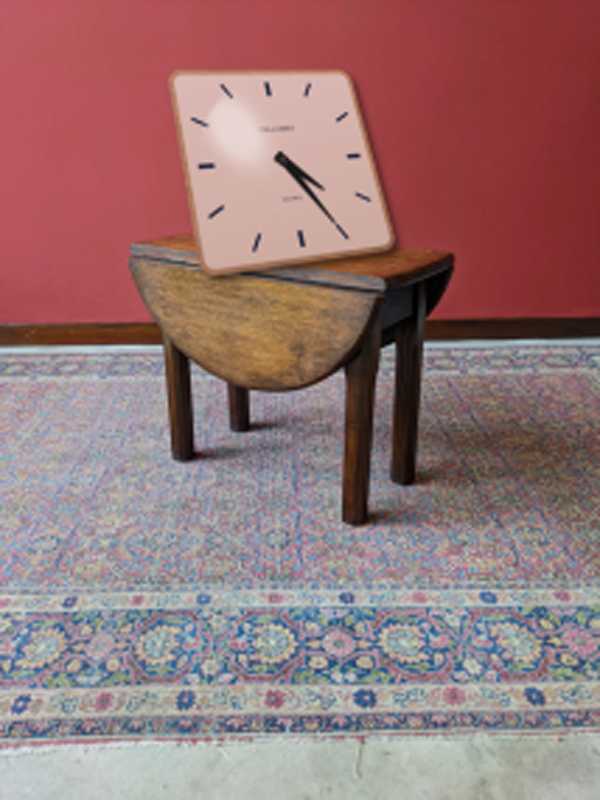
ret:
4.25
